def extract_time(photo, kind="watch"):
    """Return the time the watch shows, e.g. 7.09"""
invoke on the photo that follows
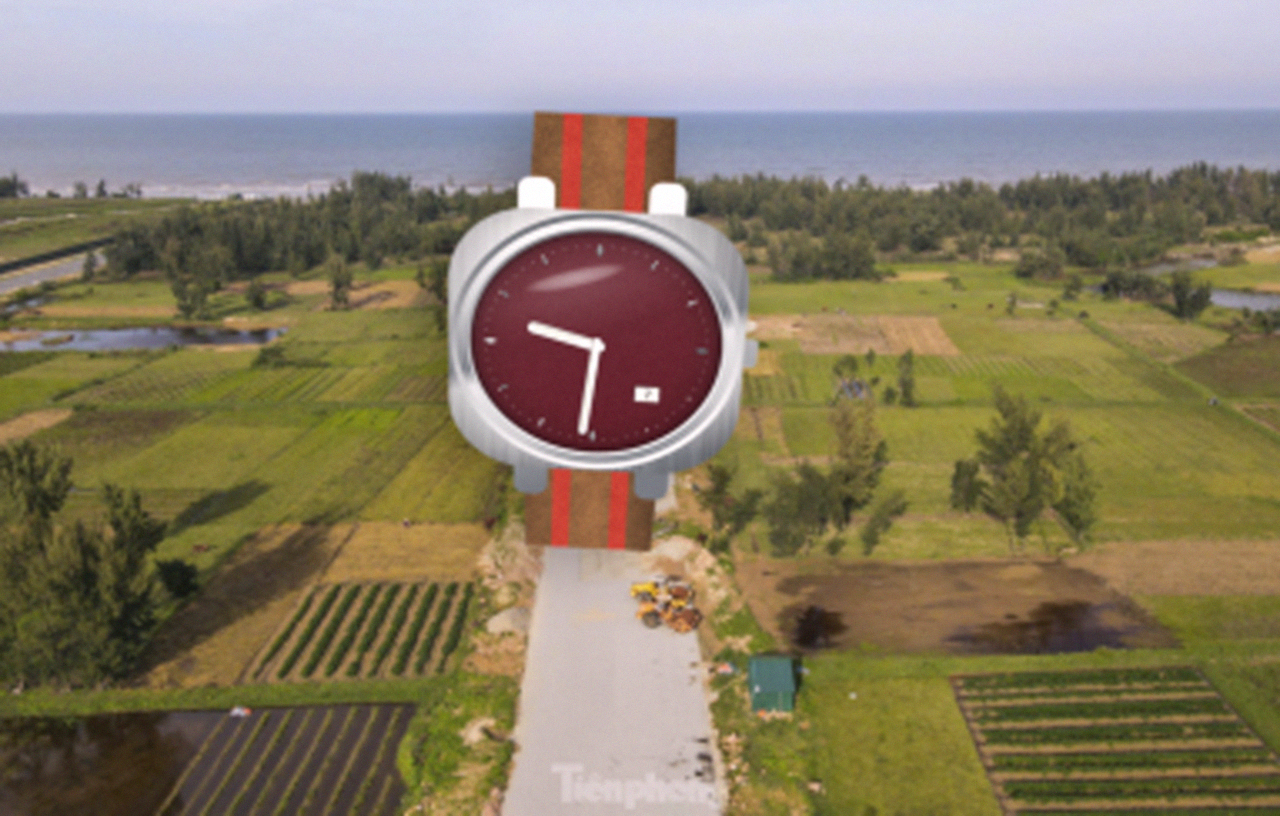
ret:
9.31
